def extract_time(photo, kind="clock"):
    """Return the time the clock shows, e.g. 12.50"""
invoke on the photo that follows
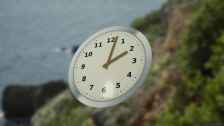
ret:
2.02
